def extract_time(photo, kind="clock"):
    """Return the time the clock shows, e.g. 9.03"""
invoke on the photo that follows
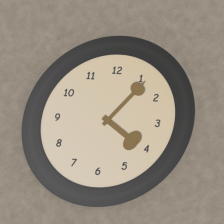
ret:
4.06
